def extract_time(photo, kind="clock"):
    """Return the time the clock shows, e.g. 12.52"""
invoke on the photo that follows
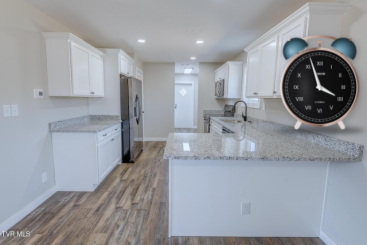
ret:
3.57
